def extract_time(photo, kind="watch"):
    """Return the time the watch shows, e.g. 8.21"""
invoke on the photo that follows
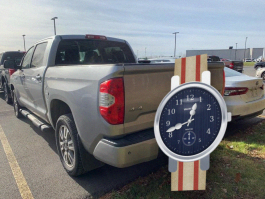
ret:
12.42
